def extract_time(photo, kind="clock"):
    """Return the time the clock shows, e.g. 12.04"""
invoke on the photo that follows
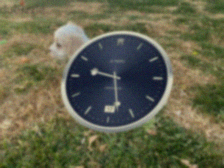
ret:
9.28
